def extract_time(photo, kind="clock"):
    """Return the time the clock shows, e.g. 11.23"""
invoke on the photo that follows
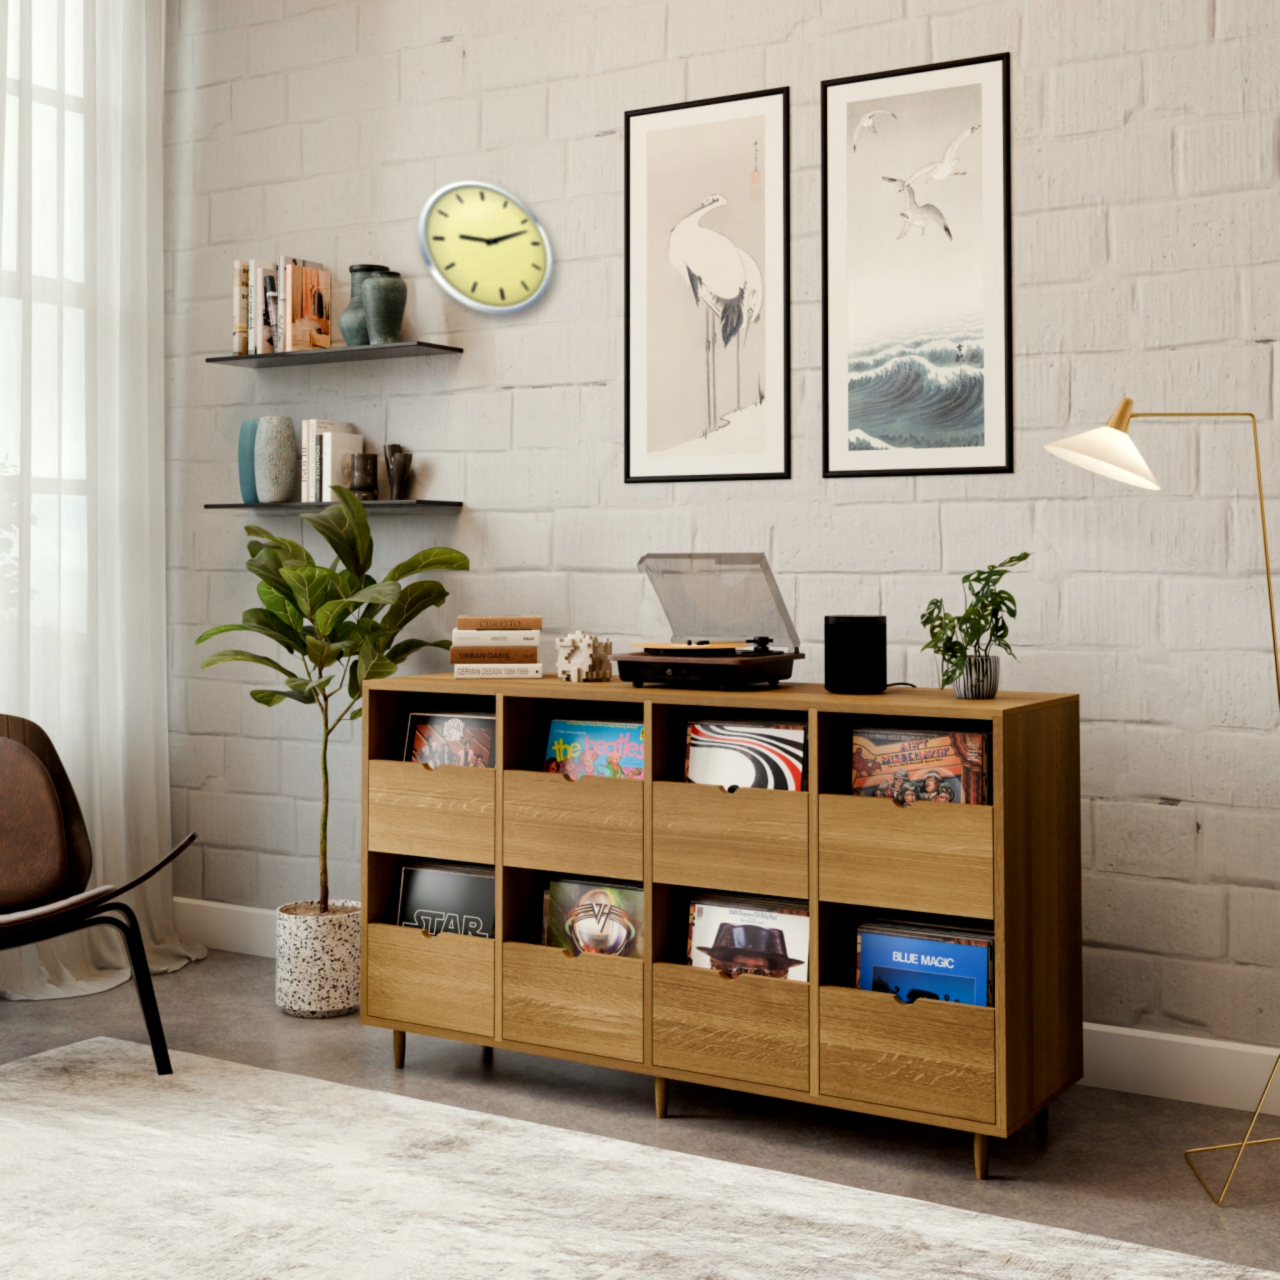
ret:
9.12
